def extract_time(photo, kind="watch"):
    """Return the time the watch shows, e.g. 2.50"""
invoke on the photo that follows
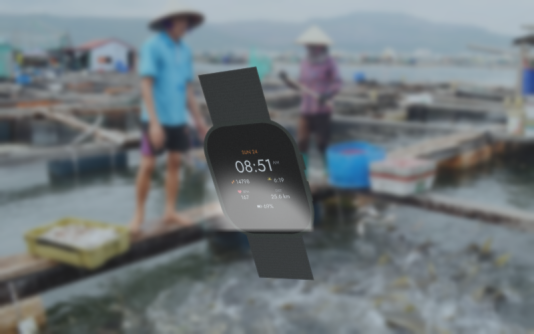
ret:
8.51
